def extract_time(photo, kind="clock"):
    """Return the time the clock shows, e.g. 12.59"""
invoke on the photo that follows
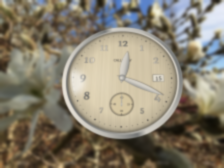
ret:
12.19
